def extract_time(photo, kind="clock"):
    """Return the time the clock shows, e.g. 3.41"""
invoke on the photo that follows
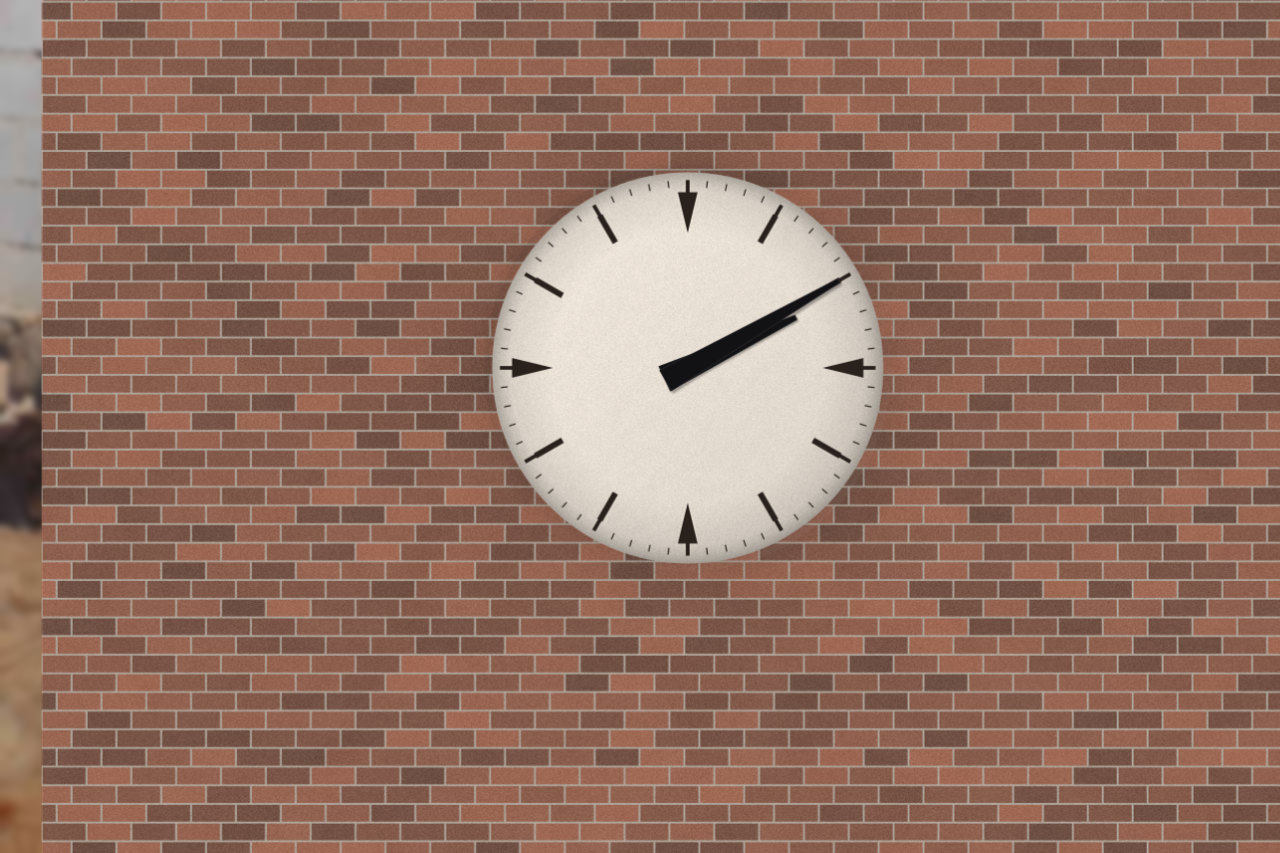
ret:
2.10
